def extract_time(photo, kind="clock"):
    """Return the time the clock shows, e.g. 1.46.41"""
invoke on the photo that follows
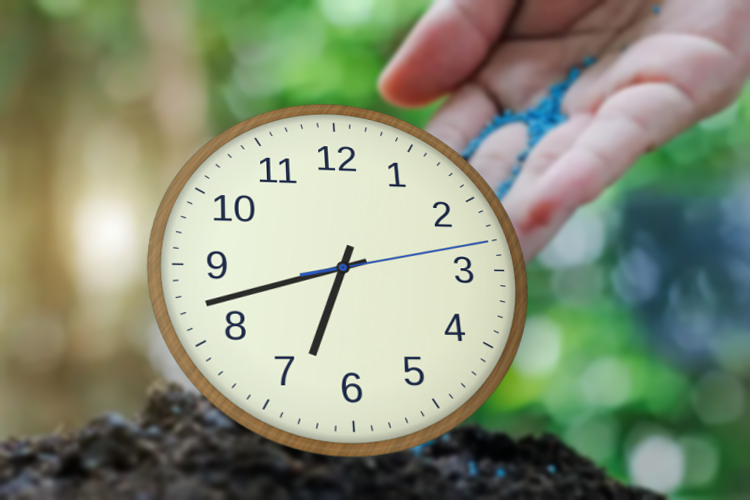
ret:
6.42.13
